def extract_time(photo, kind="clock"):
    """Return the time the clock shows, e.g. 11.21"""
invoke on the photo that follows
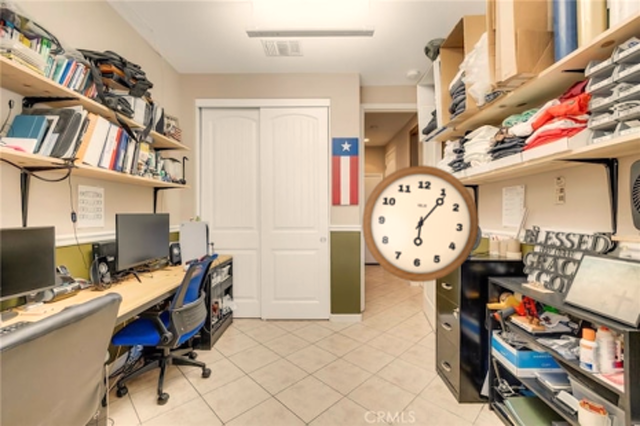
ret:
6.06
